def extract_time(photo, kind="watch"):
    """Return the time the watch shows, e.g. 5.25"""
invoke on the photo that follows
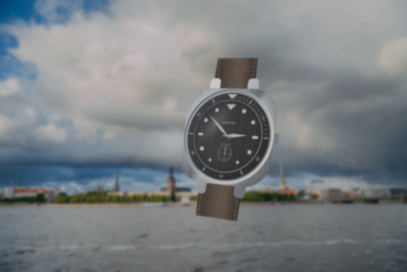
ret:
2.52
